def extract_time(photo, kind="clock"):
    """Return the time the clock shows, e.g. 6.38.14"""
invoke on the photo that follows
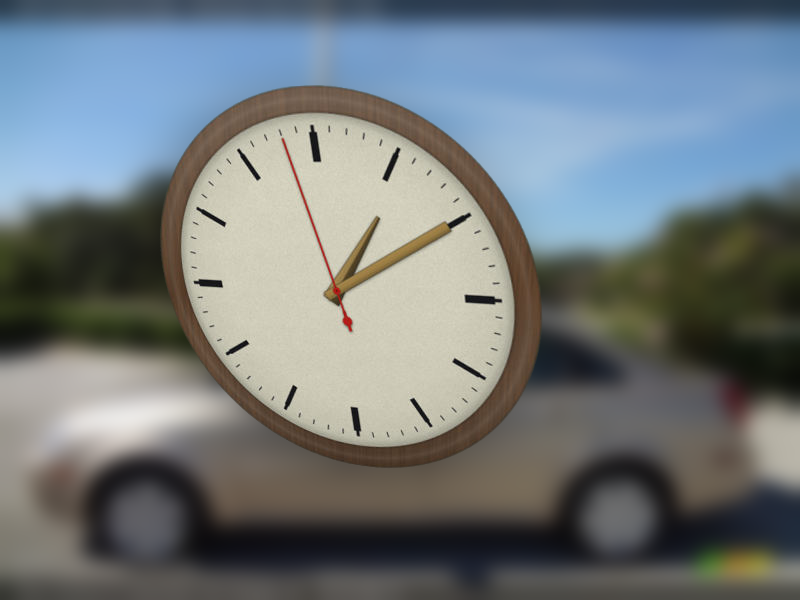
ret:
1.09.58
